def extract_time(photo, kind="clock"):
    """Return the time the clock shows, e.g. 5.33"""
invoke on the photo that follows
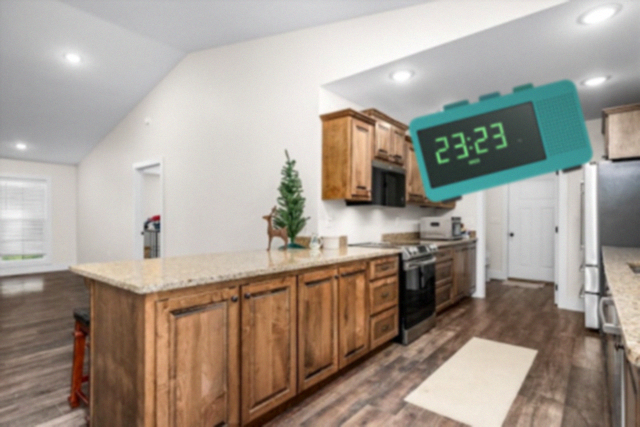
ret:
23.23
